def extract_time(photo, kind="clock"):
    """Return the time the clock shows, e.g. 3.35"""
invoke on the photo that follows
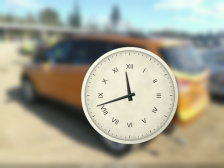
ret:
11.42
